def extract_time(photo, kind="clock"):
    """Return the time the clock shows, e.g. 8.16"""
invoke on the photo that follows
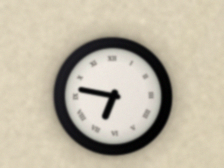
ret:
6.47
